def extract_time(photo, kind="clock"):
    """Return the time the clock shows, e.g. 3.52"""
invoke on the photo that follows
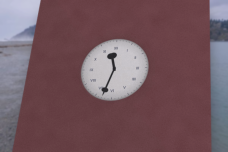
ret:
11.33
